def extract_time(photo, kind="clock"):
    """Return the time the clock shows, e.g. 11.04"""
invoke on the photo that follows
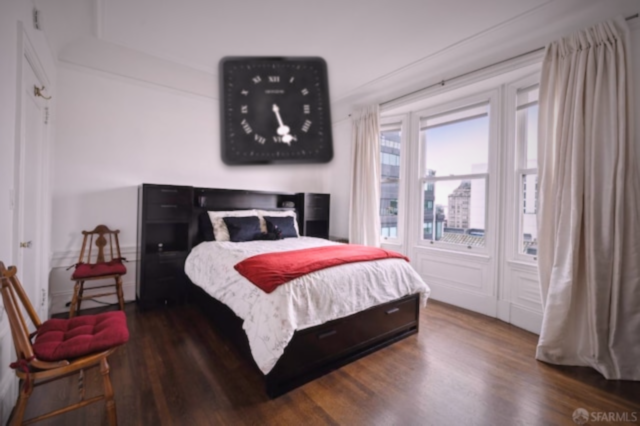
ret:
5.27
